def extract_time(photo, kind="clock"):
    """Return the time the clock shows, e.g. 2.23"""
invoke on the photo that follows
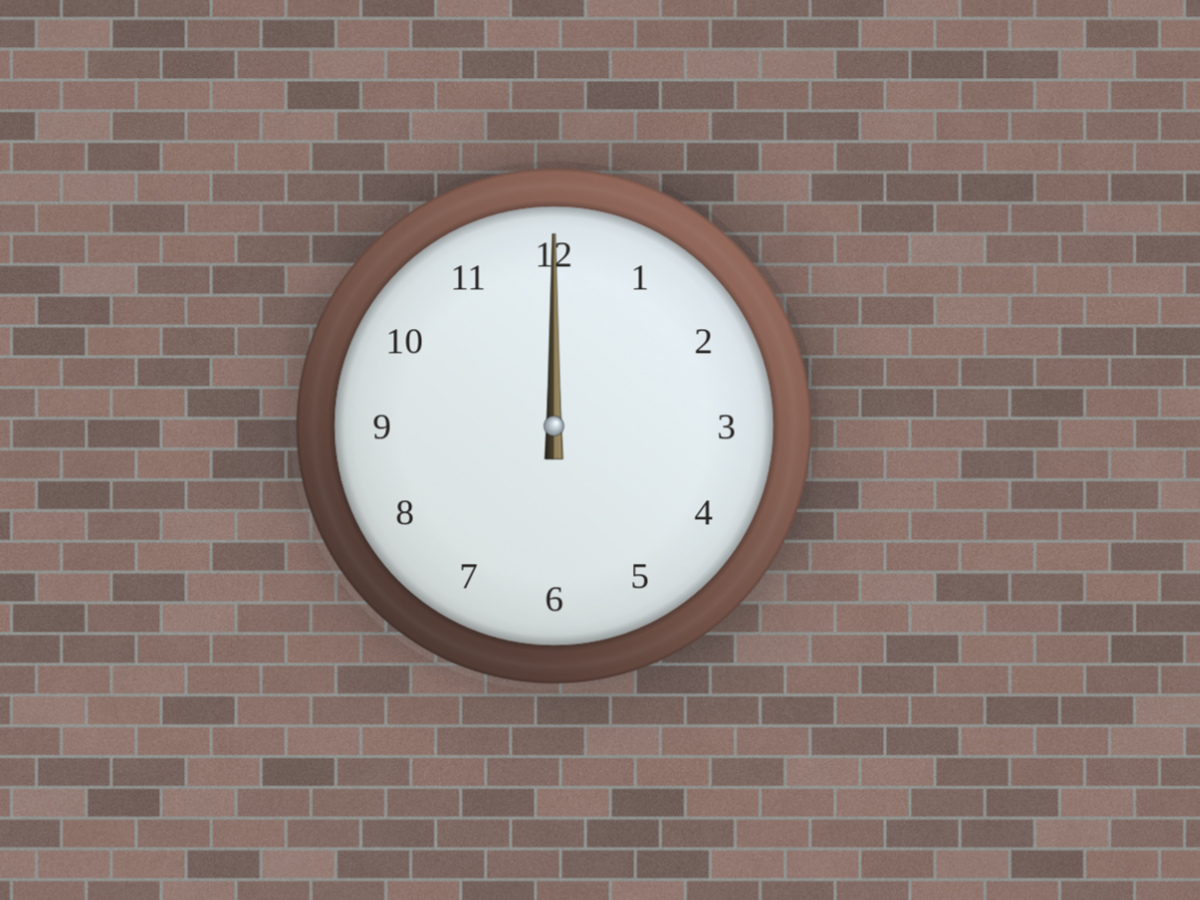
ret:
12.00
